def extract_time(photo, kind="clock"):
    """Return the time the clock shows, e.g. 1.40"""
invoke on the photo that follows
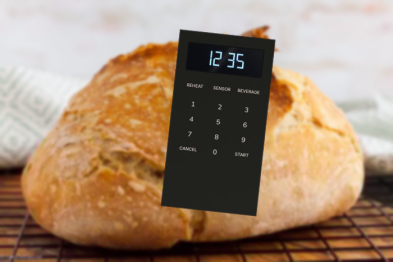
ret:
12.35
